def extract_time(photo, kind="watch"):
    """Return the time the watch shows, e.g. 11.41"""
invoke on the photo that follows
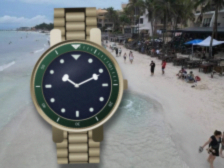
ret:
10.11
